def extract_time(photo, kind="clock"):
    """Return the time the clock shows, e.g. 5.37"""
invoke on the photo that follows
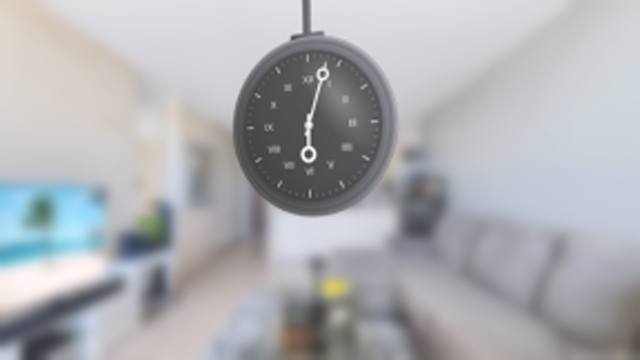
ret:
6.03
